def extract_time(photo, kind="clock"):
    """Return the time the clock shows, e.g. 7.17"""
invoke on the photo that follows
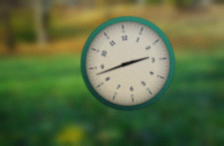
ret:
2.43
